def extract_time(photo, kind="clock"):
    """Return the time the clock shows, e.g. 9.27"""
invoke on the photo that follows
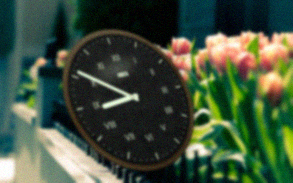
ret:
8.51
